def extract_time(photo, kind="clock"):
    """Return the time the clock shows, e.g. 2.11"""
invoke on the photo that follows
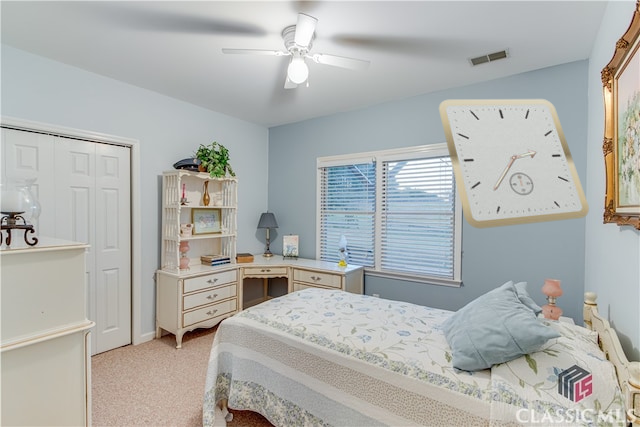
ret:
2.37
